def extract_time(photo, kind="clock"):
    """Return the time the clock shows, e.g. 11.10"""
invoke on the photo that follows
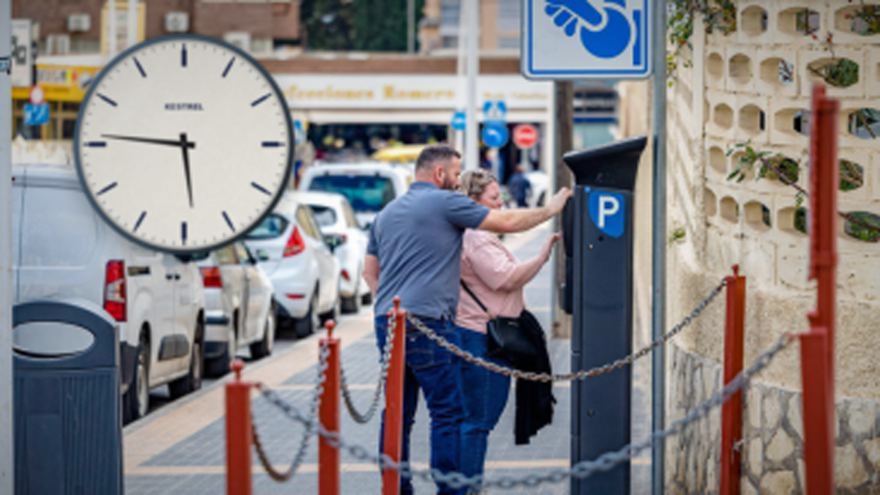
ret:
5.46
